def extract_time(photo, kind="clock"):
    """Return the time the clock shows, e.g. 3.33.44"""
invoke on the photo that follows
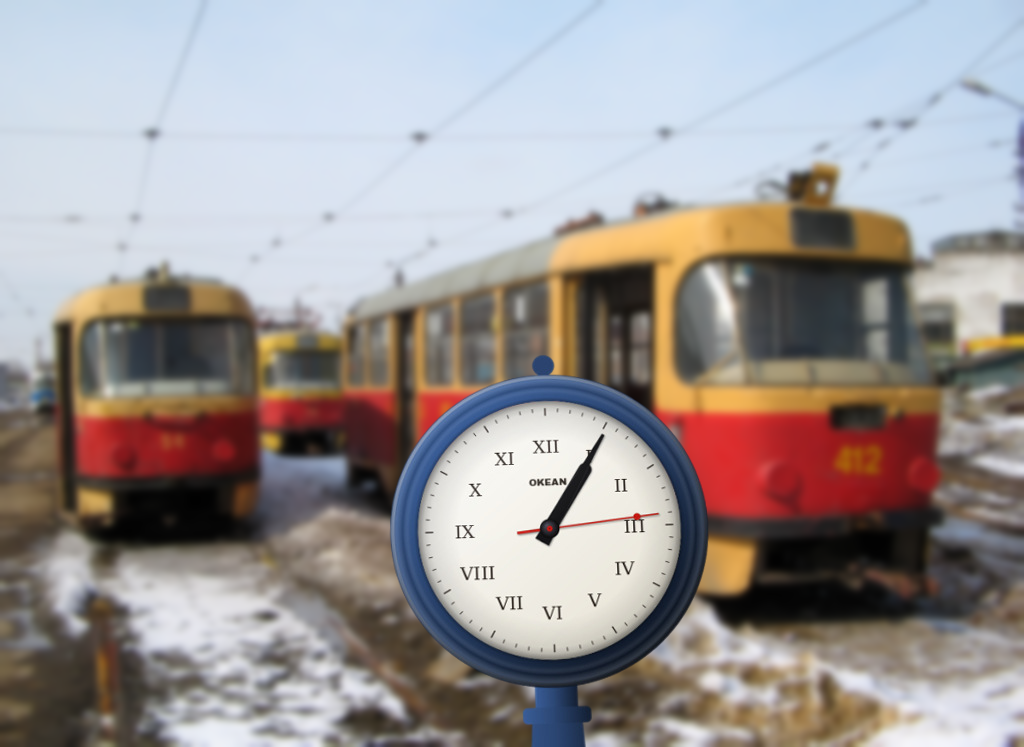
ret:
1.05.14
